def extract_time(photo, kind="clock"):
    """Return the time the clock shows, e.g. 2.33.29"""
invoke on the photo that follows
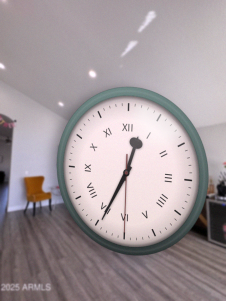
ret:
12.34.30
